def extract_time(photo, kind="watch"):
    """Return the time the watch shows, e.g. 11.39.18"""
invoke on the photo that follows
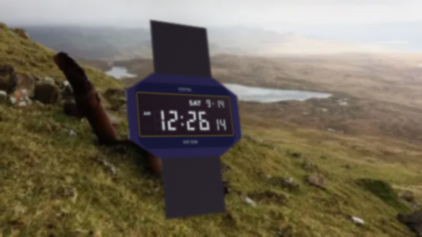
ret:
12.26.14
